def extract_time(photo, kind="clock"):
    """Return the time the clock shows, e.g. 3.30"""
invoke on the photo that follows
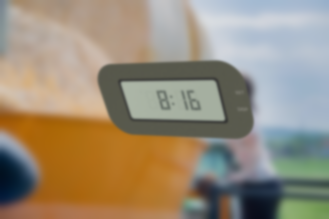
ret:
8.16
